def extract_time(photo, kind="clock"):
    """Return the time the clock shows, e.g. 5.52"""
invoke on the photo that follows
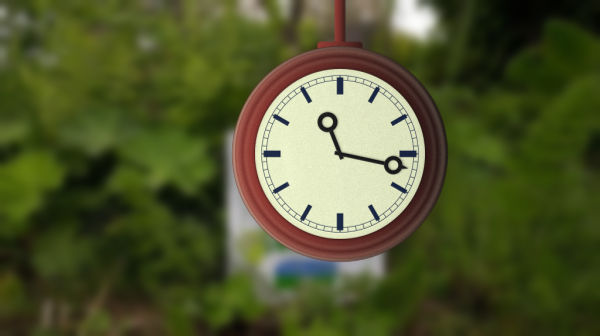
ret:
11.17
